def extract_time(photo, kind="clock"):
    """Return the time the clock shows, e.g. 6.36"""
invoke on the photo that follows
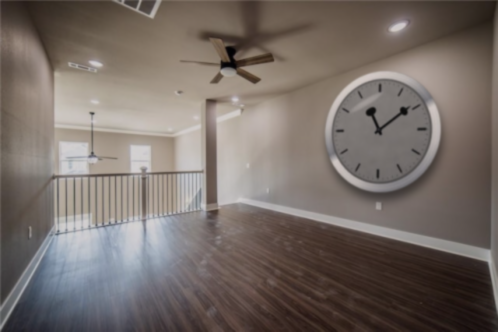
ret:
11.09
